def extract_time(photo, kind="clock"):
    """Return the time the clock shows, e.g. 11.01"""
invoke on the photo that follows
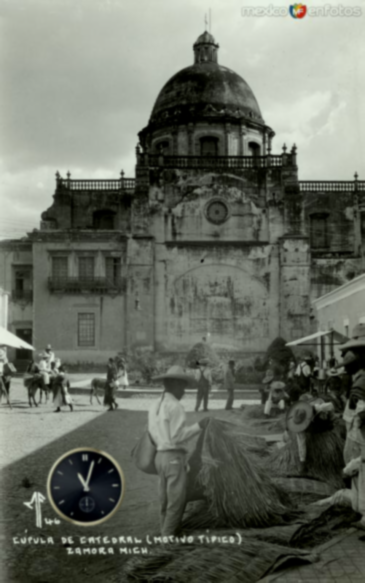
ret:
11.03
